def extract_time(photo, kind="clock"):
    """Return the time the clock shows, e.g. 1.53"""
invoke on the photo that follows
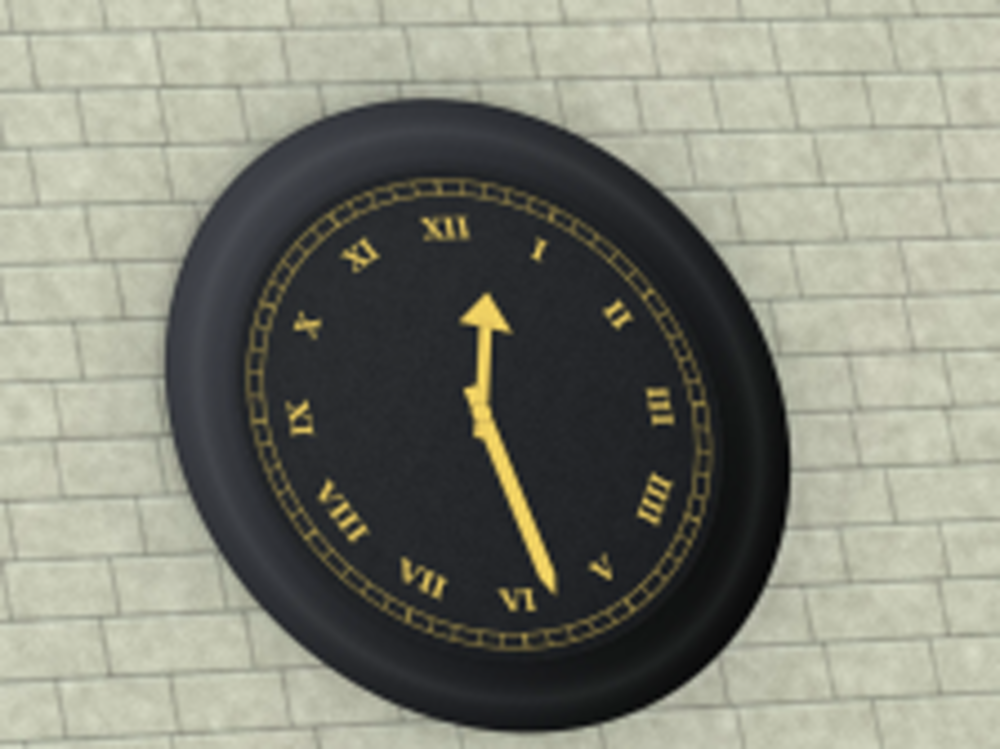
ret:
12.28
